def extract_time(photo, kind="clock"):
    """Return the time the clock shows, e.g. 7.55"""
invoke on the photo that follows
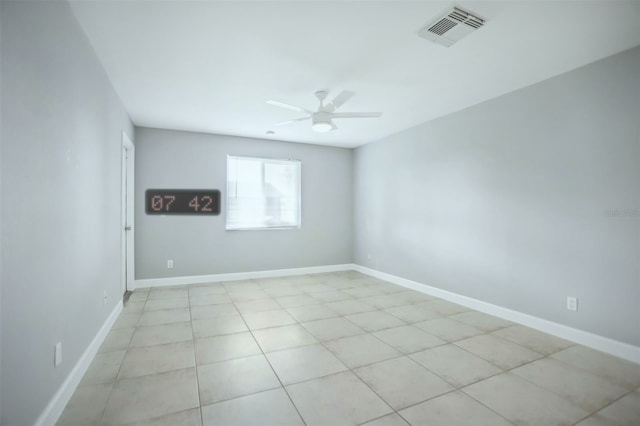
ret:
7.42
